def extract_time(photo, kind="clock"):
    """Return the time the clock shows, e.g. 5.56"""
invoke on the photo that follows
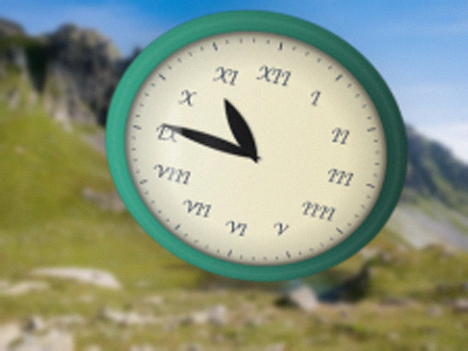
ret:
10.46
